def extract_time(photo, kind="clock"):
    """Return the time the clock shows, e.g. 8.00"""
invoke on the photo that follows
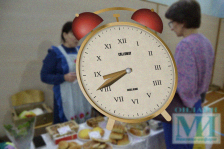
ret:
8.41
